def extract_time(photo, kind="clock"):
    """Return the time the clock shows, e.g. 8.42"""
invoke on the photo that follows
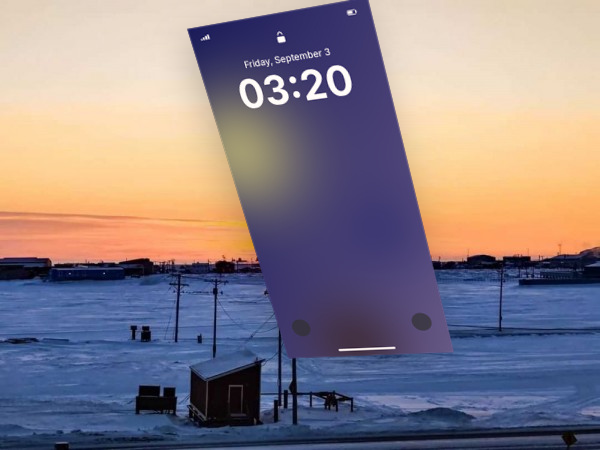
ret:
3.20
